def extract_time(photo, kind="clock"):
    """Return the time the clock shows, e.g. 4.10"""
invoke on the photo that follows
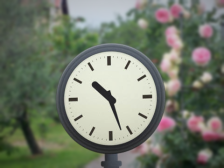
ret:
10.27
